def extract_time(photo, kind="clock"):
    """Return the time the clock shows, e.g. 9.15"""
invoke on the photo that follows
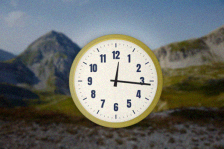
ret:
12.16
